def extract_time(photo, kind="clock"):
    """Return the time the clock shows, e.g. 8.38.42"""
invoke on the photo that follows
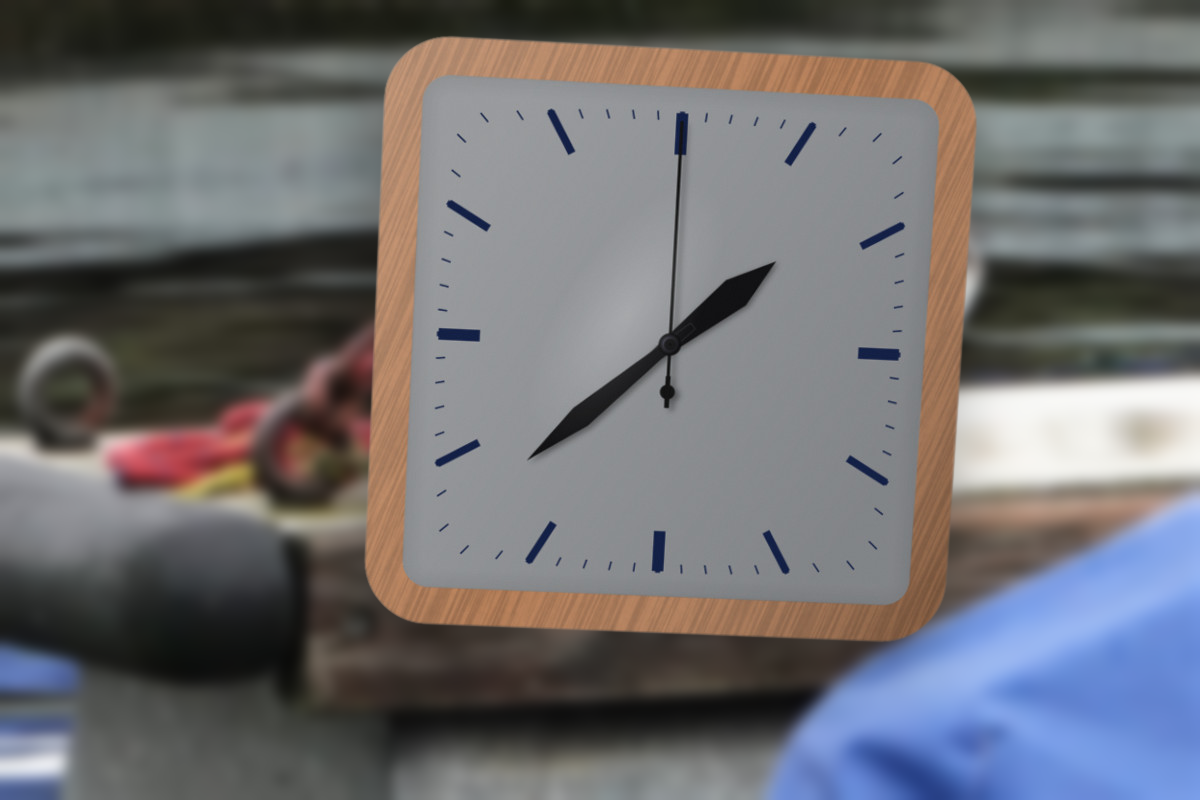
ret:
1.38.00
